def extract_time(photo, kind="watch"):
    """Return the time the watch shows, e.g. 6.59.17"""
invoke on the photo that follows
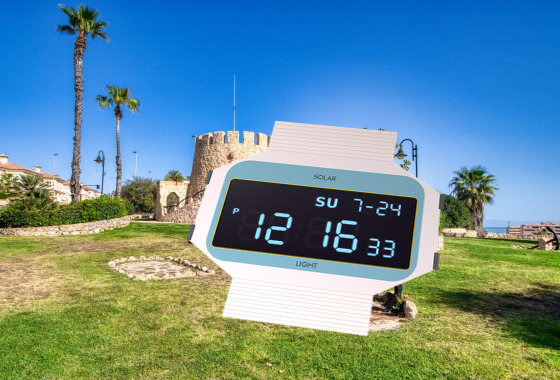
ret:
12.16.33
